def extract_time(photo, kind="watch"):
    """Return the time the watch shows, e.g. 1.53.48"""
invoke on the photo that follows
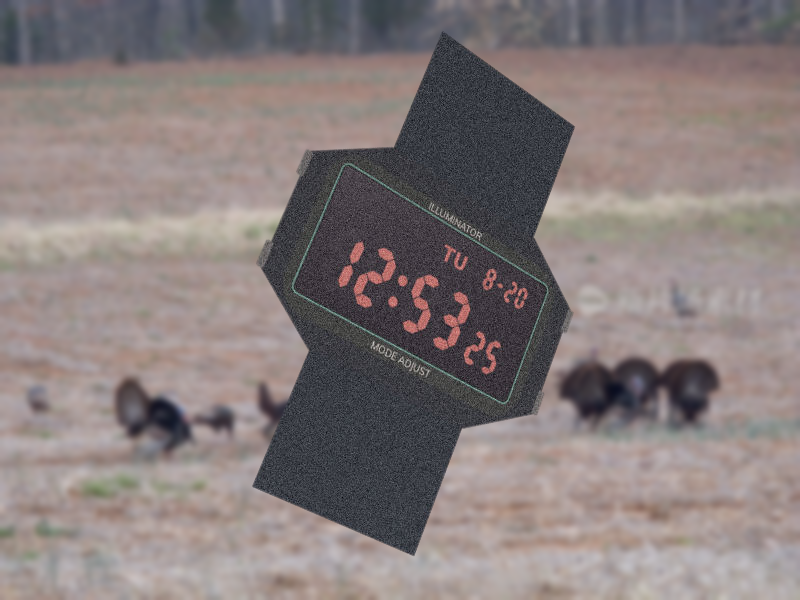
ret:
12.53.25
